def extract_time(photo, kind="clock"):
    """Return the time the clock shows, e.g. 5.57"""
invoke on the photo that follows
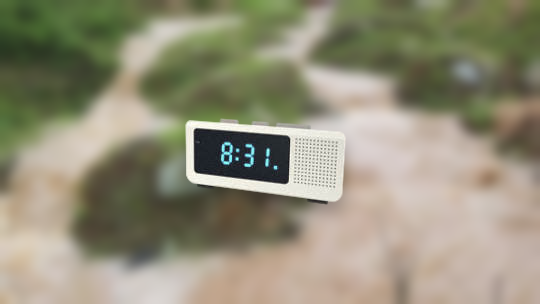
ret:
8.31
